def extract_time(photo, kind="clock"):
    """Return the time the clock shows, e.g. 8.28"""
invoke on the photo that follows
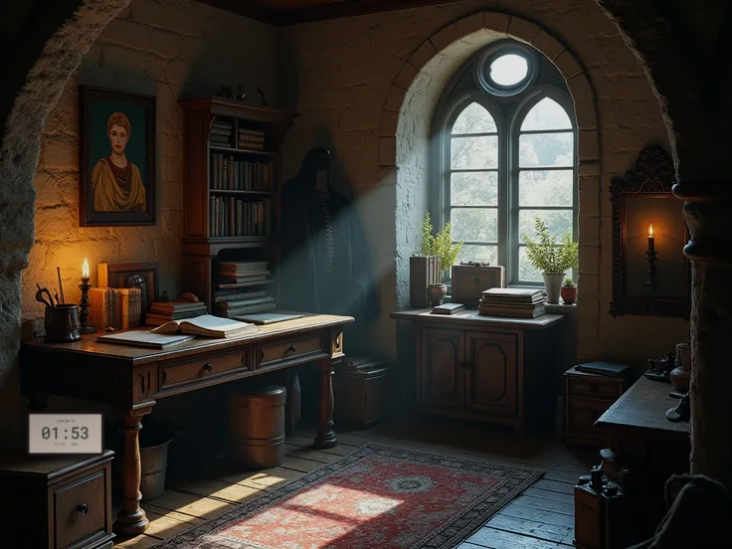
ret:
1.53
